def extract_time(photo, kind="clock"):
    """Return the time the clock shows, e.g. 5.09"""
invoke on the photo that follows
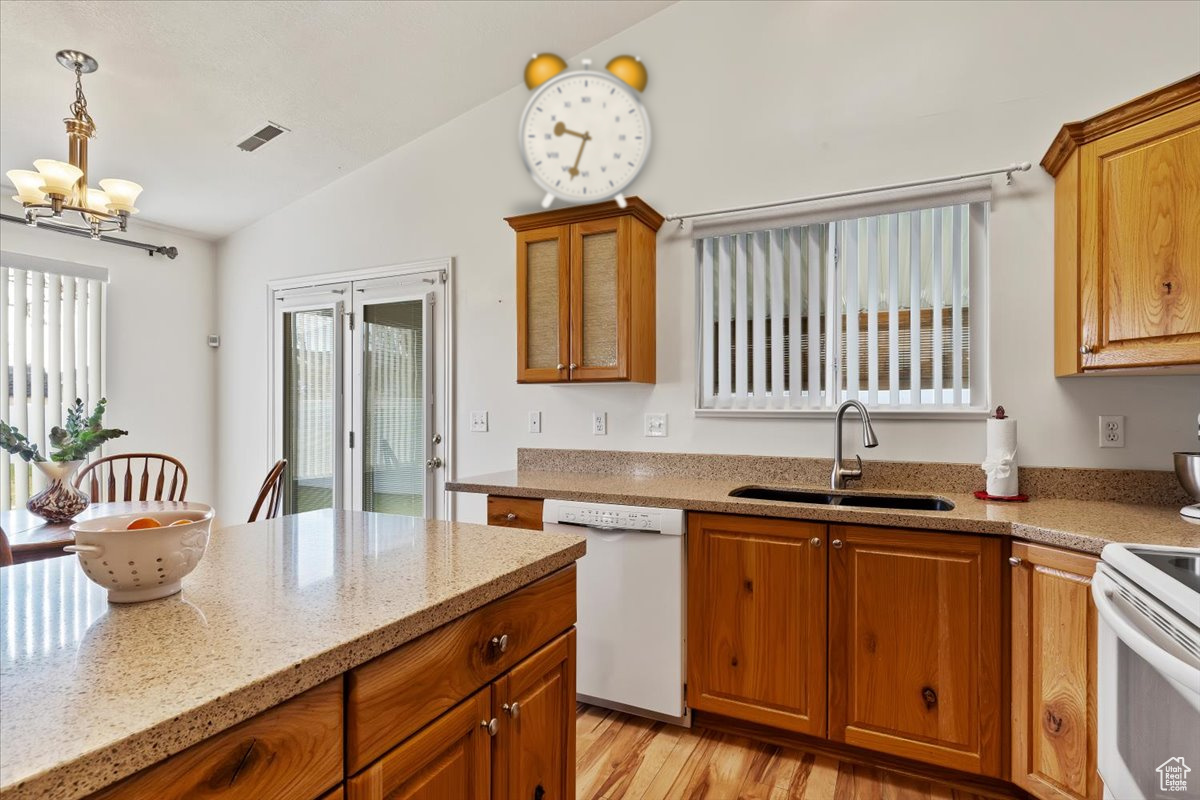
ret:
9.33
